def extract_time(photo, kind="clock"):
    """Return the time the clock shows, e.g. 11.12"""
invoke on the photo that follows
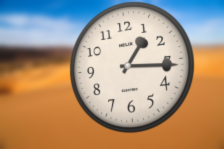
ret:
1.16
